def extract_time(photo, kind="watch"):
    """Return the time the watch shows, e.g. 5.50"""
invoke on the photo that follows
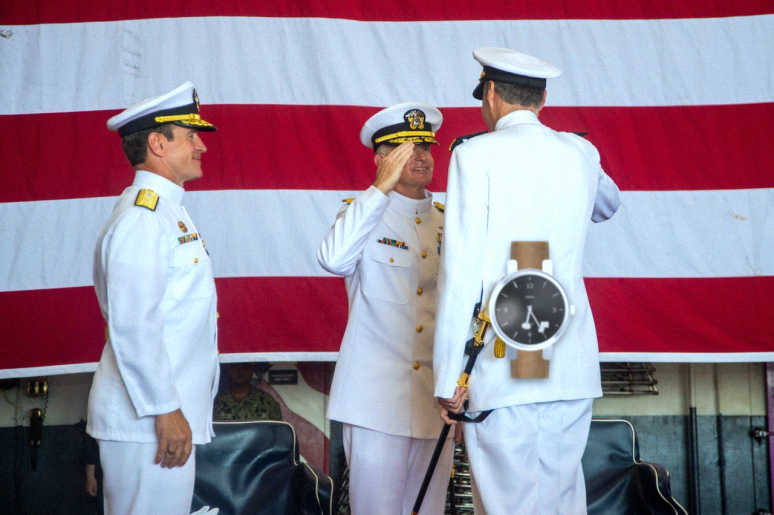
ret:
6.25
